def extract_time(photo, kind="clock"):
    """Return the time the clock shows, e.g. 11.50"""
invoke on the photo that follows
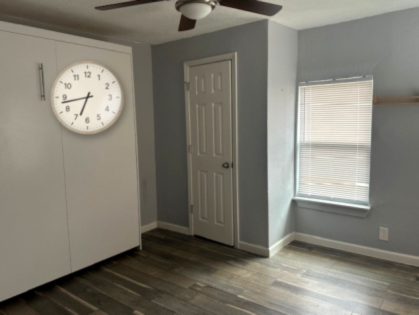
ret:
6.43
